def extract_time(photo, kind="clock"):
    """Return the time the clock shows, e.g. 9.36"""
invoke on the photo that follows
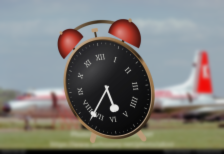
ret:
5.37
